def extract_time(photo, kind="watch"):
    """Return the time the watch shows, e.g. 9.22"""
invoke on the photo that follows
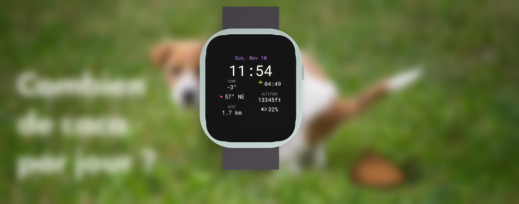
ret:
11.54
